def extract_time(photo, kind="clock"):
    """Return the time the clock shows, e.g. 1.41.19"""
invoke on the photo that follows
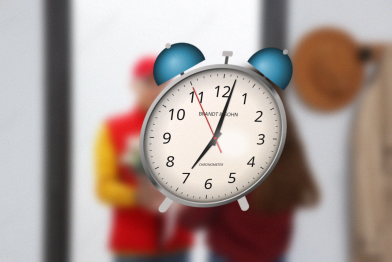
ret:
7.01.55
